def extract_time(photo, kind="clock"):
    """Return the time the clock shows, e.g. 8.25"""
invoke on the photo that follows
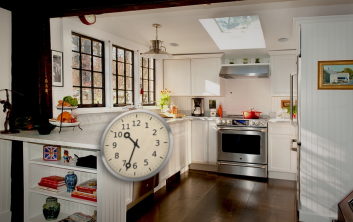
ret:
10.33
